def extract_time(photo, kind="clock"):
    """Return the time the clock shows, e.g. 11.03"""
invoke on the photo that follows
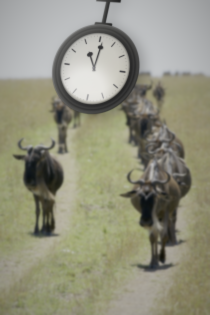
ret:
11.01
